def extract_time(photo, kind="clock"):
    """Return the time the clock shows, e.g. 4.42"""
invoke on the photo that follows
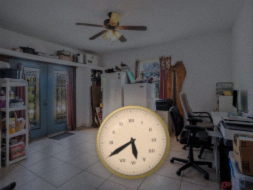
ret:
5.40
